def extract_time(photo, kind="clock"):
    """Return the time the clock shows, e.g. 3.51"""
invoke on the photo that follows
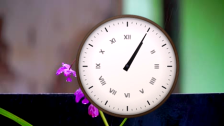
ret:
1.05
